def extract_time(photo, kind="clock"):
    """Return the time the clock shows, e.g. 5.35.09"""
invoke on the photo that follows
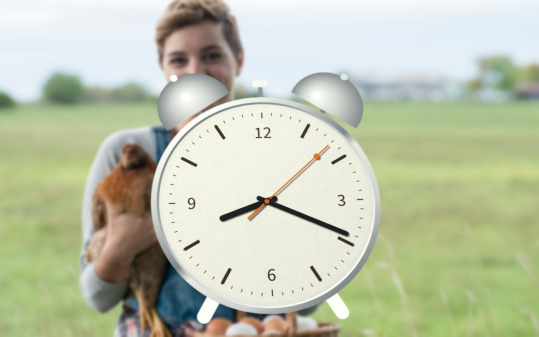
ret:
8.19.08
